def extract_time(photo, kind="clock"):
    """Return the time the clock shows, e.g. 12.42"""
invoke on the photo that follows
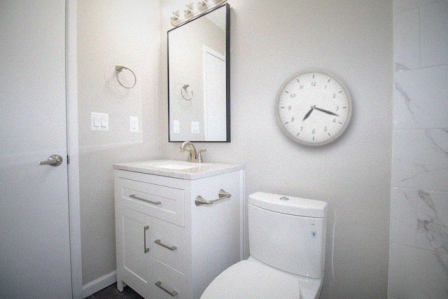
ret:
7.18
